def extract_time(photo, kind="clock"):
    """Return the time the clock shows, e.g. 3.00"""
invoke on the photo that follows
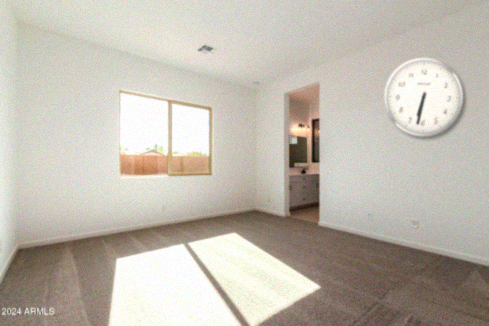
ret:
6.32
